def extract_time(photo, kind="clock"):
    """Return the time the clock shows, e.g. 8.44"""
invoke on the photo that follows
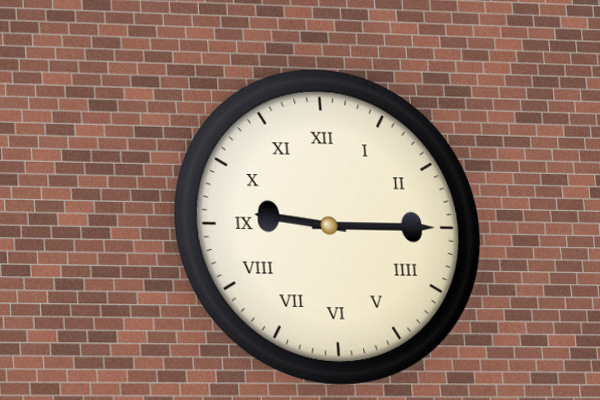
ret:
9.15
